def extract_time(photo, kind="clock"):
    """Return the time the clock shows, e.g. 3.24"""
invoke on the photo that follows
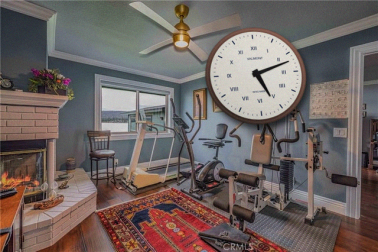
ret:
5.12
